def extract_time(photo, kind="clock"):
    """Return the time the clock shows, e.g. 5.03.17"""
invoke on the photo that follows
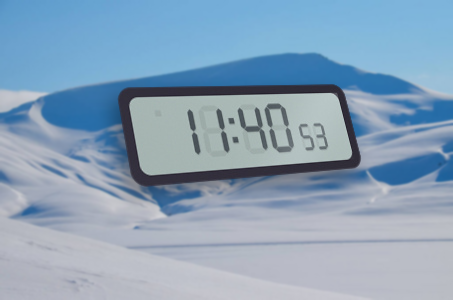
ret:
11.40.53
